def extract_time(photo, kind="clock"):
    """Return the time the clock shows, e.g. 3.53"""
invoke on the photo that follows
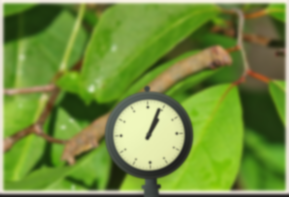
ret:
1.04
